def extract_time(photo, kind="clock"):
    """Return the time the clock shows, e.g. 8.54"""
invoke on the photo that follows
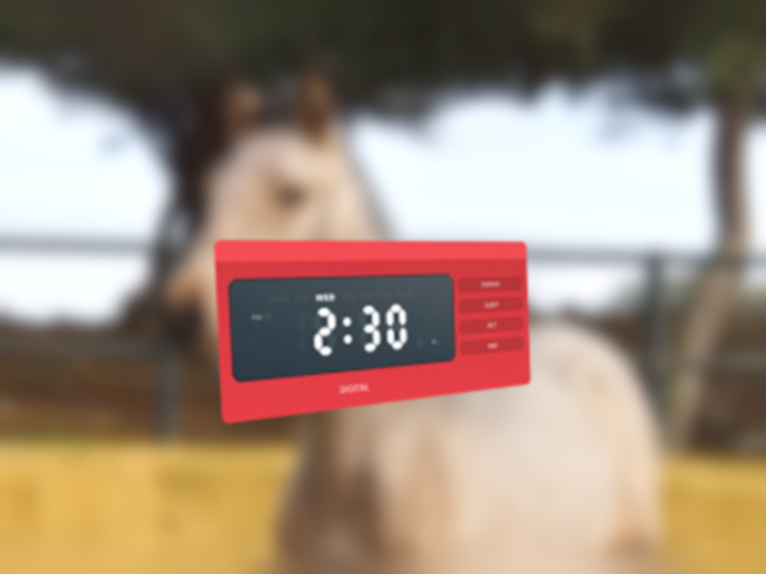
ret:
2.30
